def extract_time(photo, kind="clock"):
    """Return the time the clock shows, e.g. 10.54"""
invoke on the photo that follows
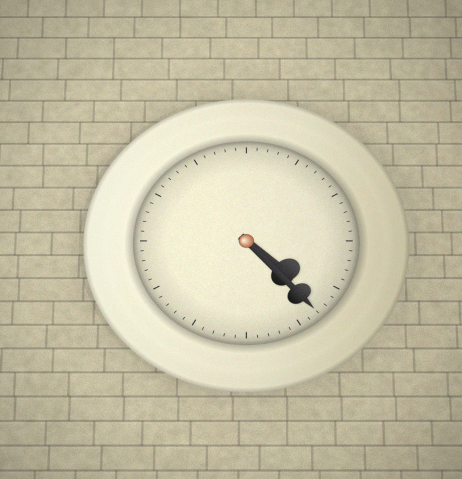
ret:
4.23
